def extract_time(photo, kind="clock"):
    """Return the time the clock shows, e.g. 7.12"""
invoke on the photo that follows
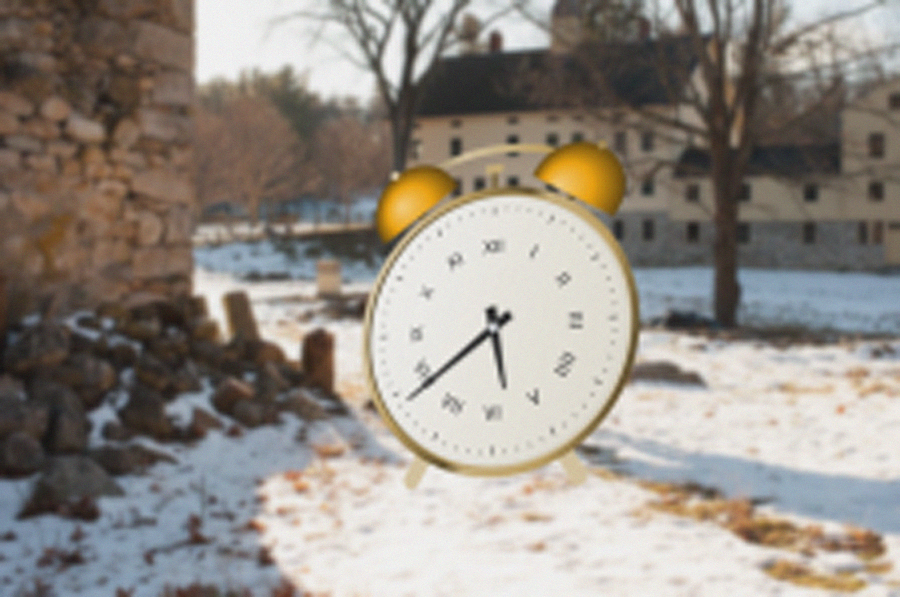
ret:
5.39
